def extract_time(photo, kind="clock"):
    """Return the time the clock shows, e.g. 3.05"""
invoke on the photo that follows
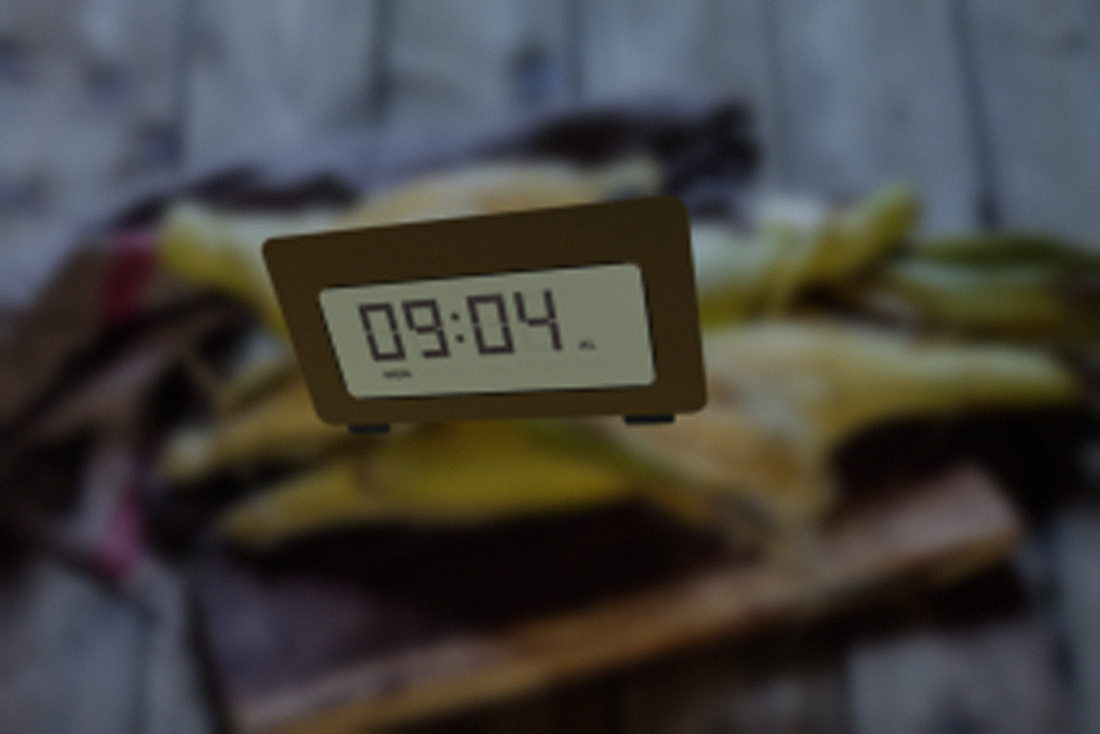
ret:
9.04
